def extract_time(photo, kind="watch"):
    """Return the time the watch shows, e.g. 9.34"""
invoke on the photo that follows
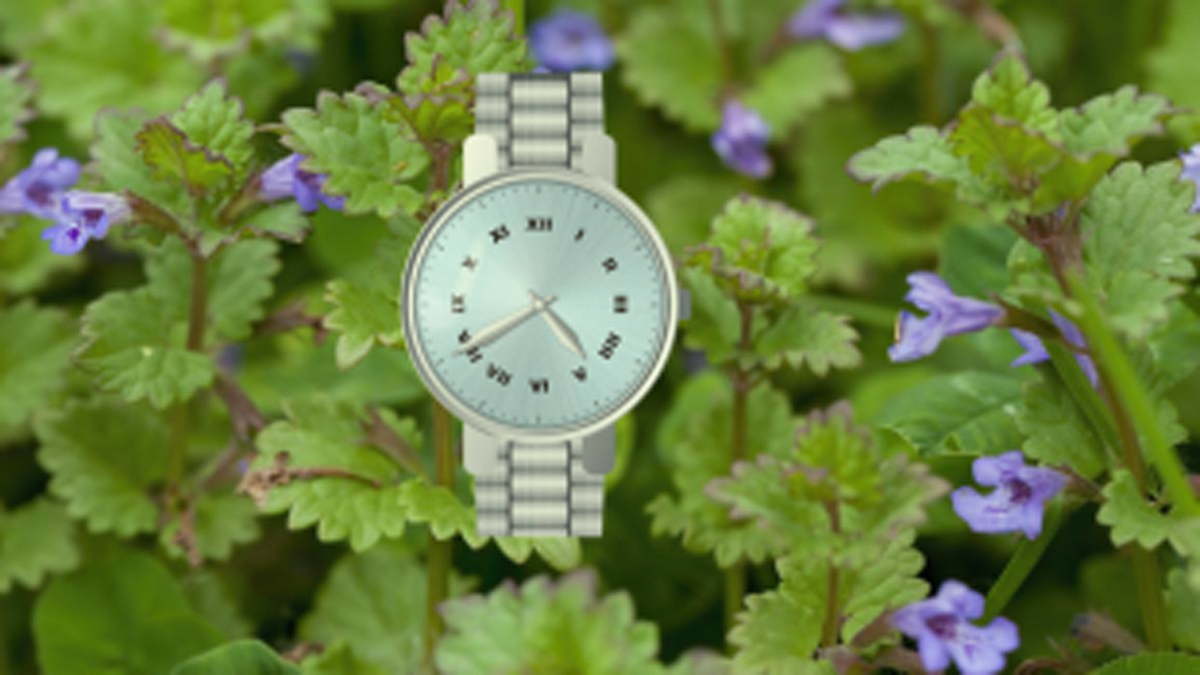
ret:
4.40
